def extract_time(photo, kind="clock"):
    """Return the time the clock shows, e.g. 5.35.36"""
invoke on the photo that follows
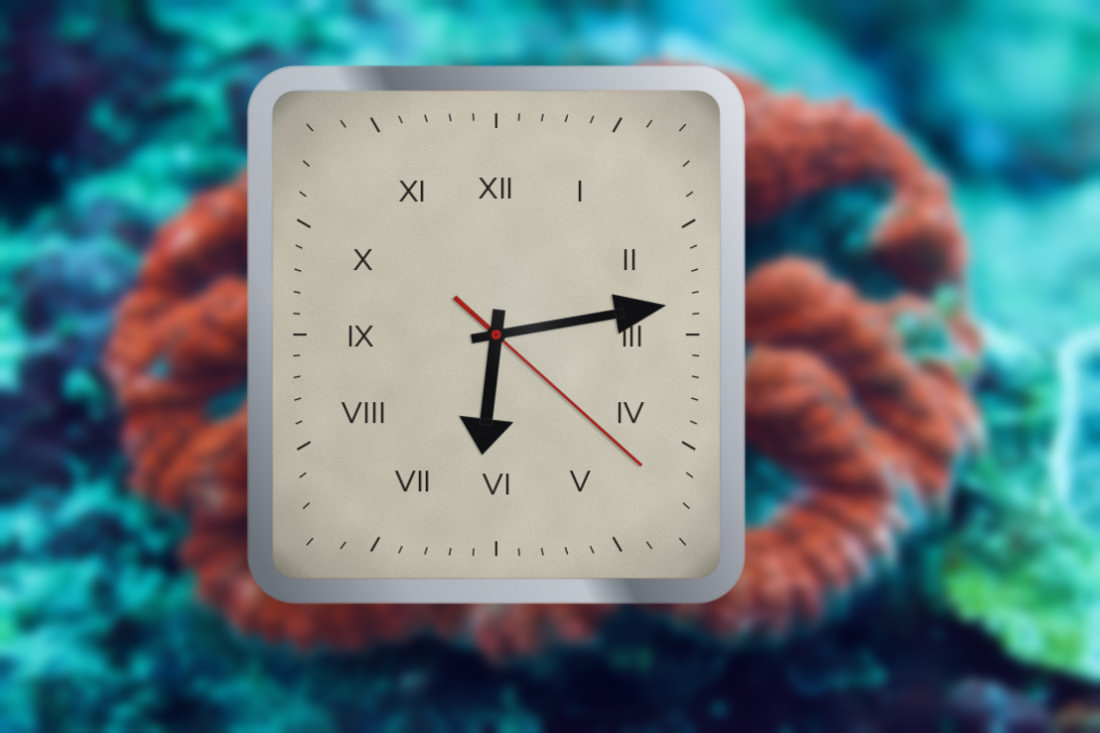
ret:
6.13.22
